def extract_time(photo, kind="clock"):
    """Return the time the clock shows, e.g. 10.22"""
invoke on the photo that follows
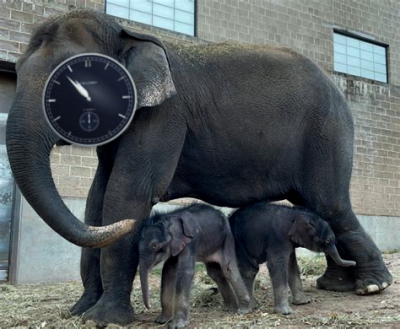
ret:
10.53
